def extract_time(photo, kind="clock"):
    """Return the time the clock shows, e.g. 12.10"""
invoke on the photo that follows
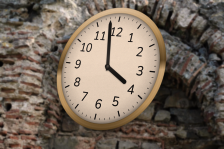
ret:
3.58
